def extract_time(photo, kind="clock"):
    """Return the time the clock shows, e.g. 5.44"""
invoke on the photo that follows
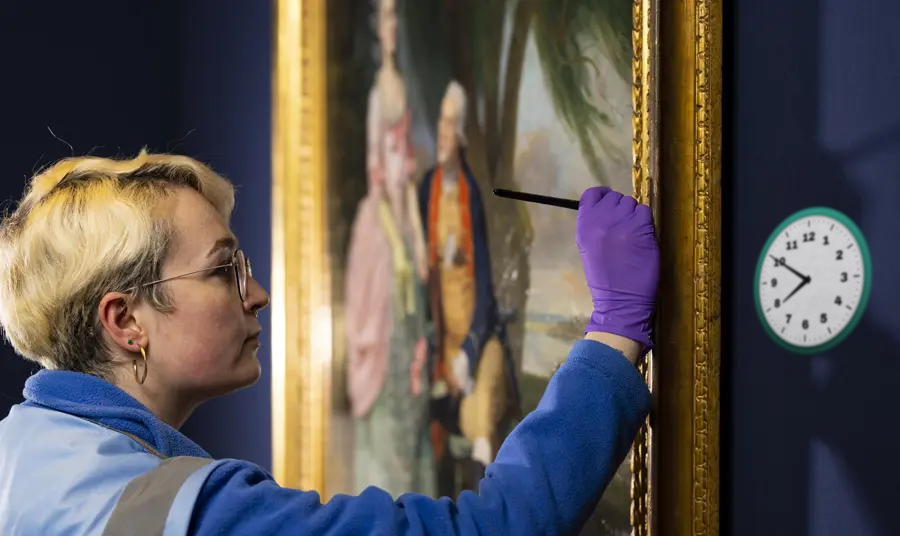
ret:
7.50
